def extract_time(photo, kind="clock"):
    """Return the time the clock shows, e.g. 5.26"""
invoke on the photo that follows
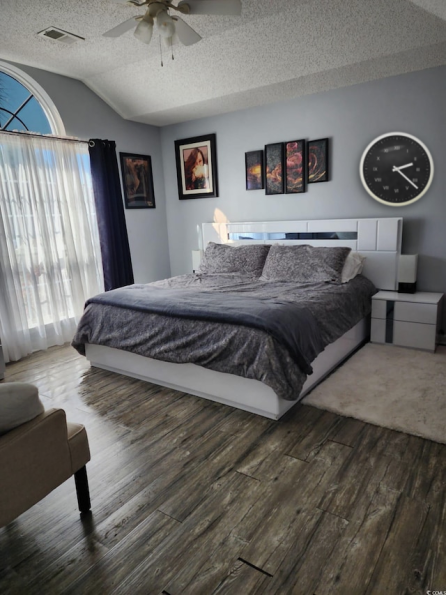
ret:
2.22
